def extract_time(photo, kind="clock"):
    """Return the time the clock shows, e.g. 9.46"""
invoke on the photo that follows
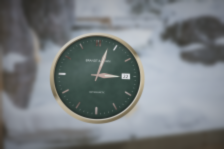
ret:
3.03
